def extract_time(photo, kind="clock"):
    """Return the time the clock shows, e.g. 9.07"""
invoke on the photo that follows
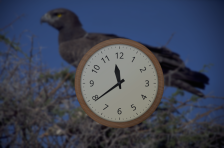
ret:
11.39
